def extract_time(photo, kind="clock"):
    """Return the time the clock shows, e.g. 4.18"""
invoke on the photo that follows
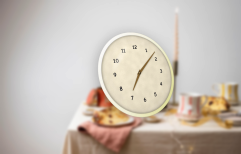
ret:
7.08
